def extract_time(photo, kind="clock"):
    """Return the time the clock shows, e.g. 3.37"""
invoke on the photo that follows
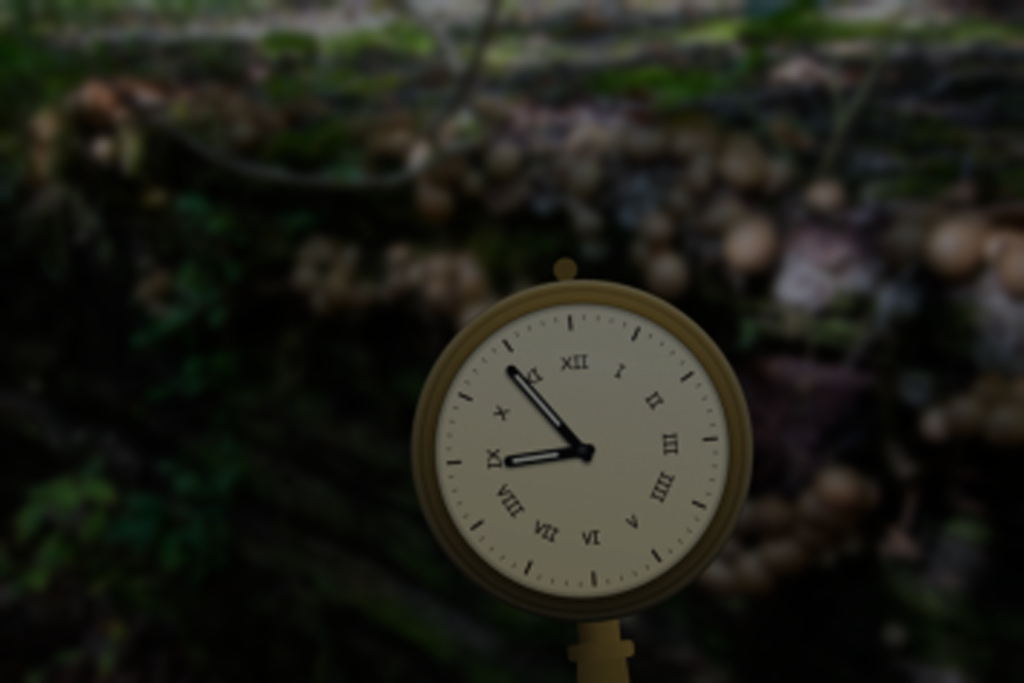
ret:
8.54
